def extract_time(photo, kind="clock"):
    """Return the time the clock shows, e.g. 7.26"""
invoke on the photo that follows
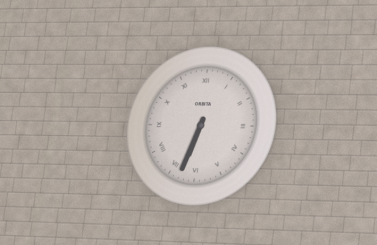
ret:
6.33
